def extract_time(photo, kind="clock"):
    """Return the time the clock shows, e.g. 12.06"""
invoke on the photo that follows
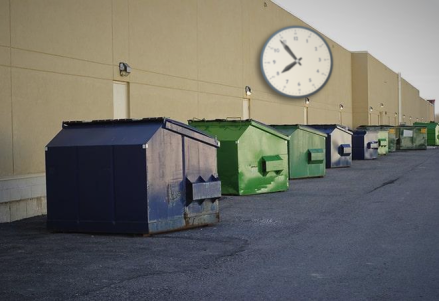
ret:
7.54
